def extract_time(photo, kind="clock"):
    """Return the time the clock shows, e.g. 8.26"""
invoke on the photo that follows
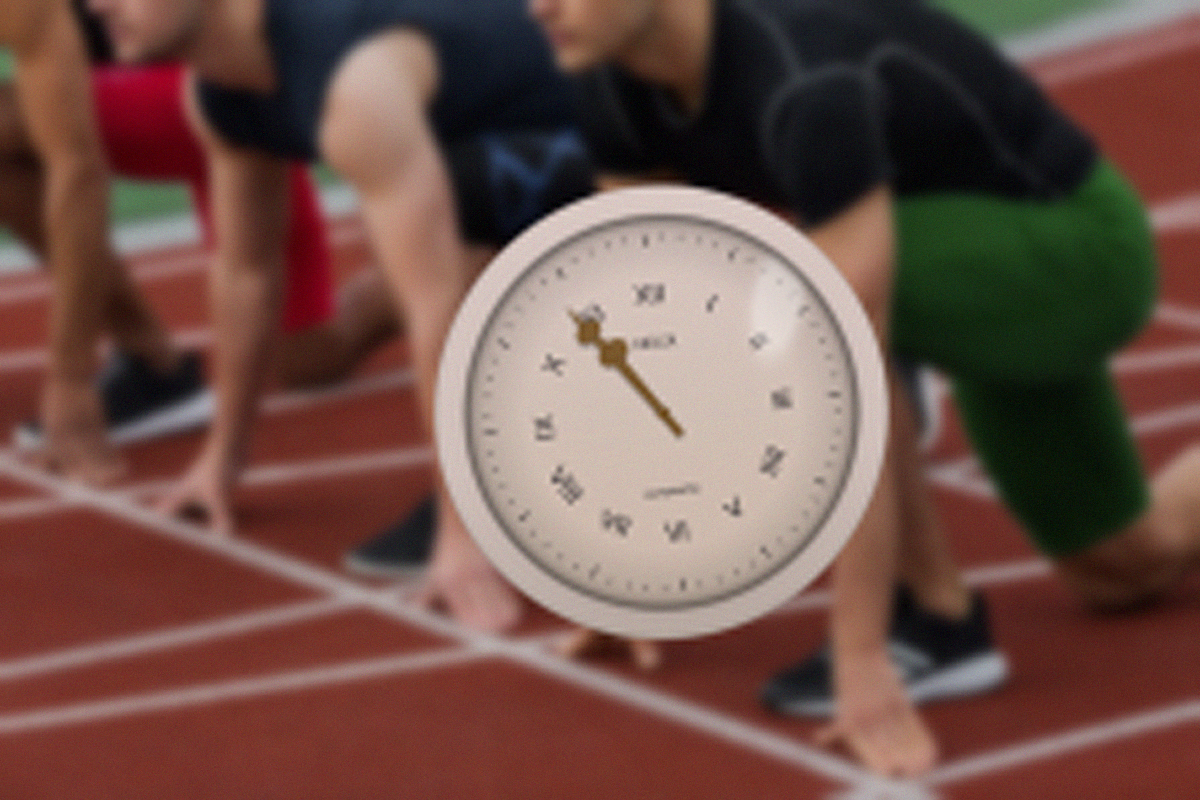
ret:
10.54
